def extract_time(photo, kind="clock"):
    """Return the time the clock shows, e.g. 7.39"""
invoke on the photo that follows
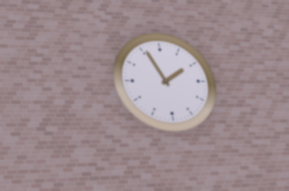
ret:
1.56
